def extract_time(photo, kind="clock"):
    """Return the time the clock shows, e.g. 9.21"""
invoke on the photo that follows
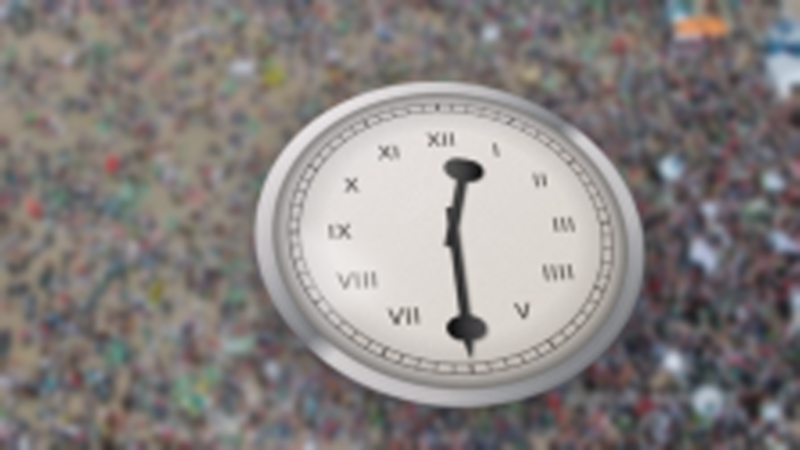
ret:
12.30
